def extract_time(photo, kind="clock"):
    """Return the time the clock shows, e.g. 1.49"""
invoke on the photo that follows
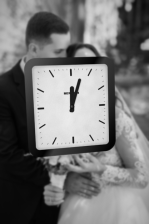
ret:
12.03
